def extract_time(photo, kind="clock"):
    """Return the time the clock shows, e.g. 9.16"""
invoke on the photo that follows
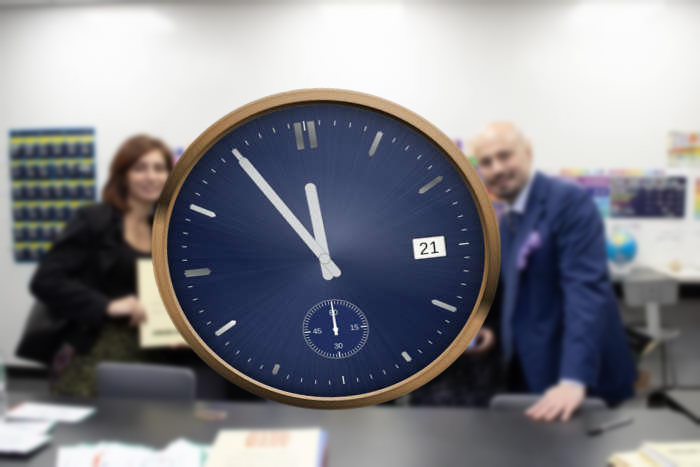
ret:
11.55
